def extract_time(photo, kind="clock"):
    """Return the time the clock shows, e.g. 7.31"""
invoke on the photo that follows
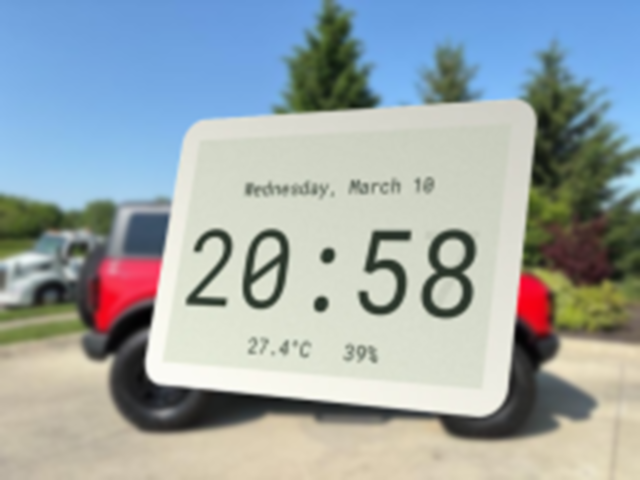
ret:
20.58
